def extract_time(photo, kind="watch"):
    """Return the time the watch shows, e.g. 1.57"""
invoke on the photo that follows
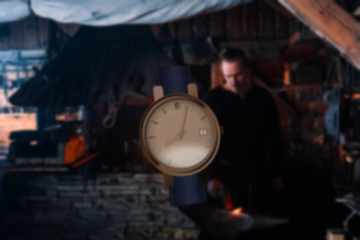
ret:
8.03
